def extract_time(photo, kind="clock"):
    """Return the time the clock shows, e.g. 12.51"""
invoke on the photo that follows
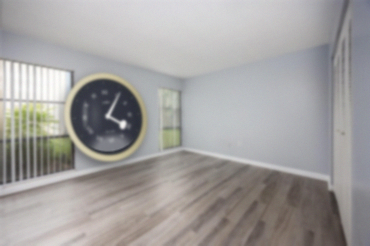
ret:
4.06
